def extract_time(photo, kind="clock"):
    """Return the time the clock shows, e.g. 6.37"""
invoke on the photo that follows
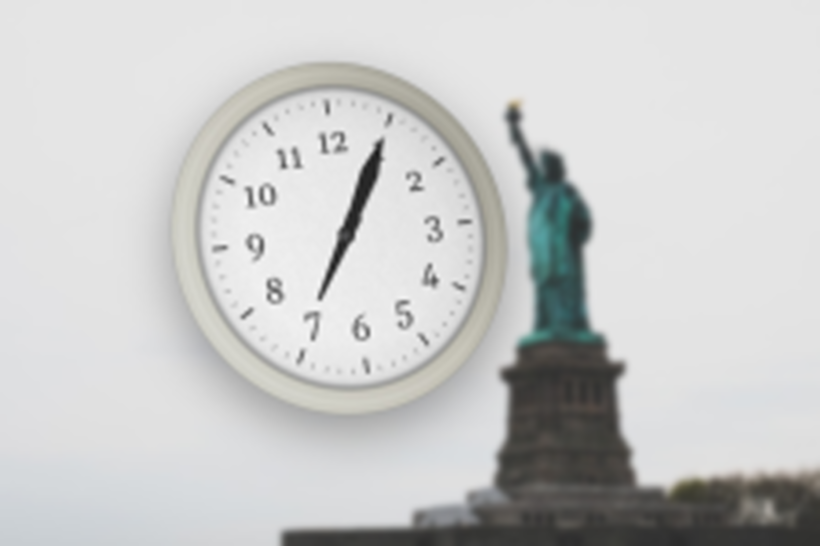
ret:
7.05
